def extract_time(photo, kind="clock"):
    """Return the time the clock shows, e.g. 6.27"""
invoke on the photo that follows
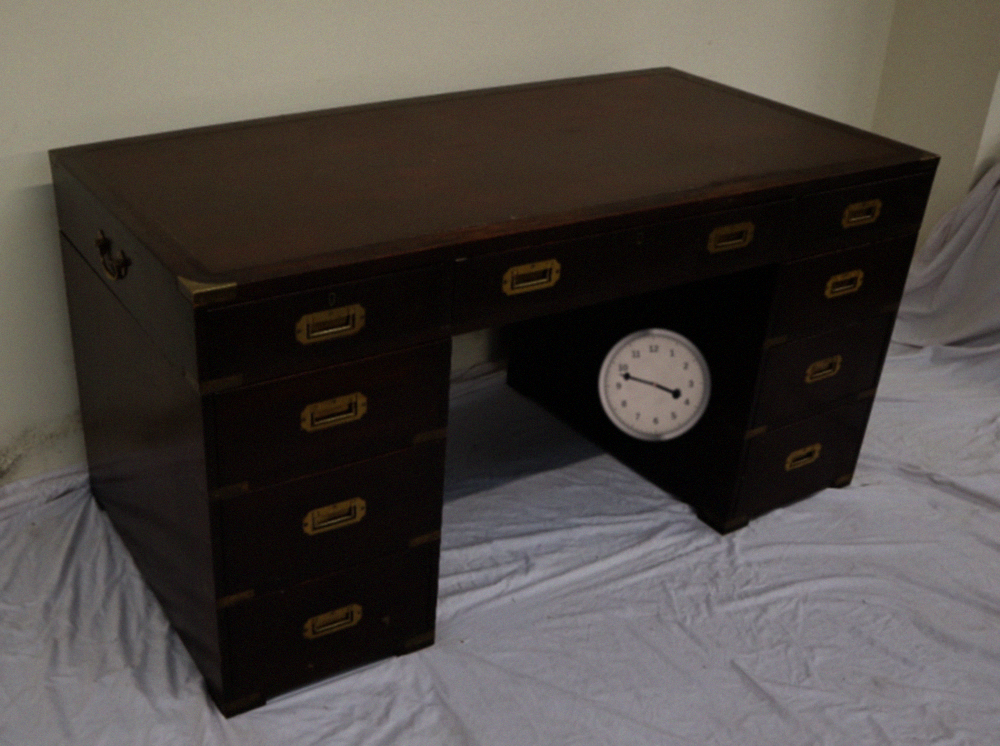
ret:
3.48
